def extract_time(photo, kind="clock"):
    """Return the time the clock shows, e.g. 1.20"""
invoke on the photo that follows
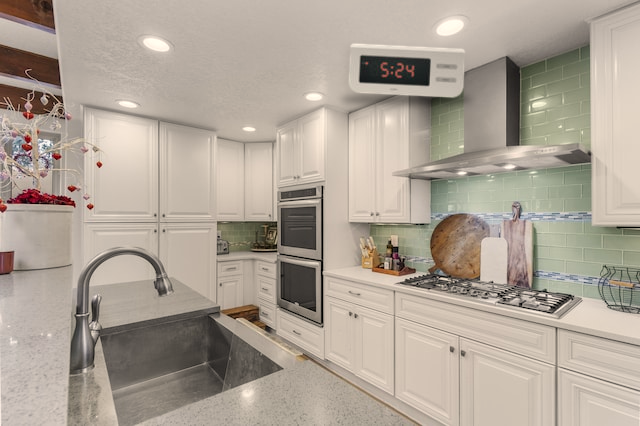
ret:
5.24
